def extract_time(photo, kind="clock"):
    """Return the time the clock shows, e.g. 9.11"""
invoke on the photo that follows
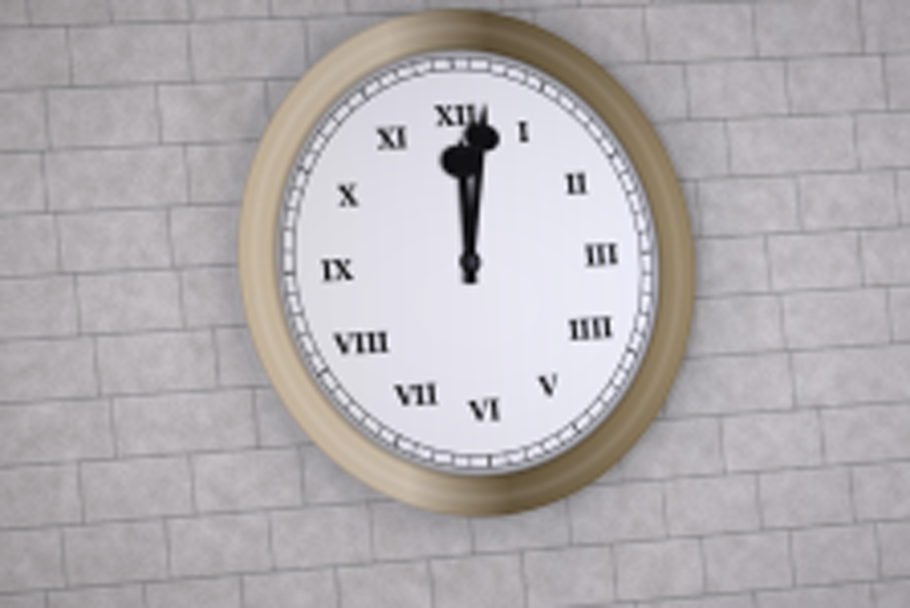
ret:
12.02
